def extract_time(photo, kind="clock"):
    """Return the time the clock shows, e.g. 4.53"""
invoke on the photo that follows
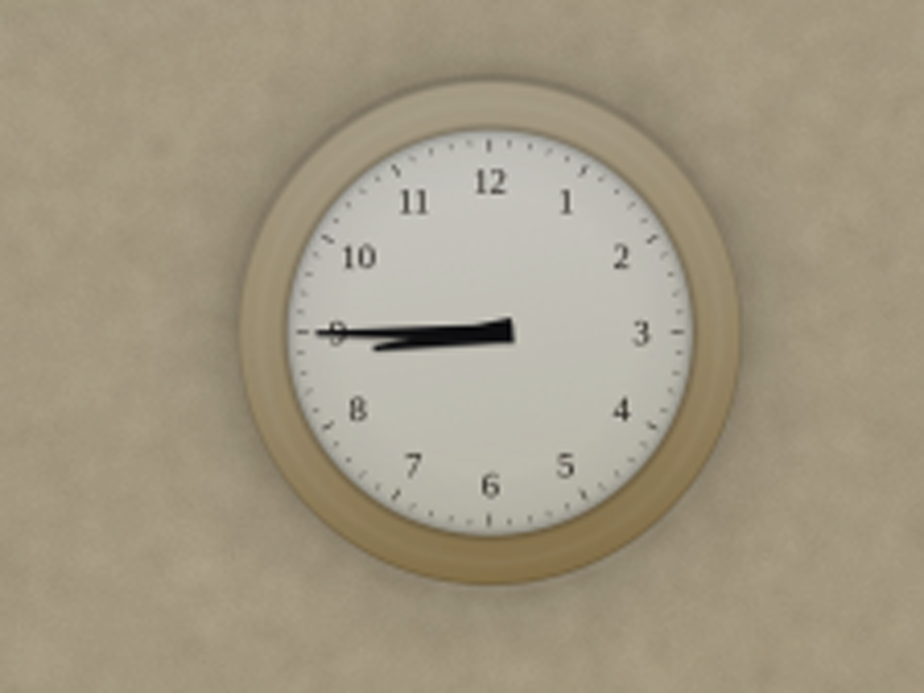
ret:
8.45
